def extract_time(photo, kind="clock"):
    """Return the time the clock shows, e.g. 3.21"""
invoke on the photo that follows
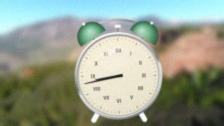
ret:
8.43
